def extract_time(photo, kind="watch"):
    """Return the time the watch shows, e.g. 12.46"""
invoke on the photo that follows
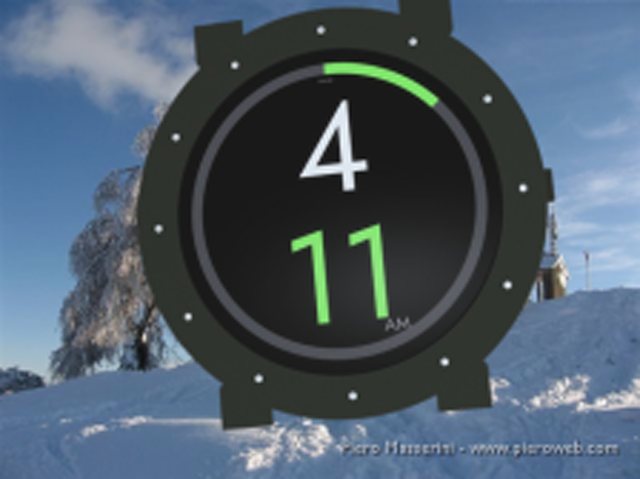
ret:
4.11
